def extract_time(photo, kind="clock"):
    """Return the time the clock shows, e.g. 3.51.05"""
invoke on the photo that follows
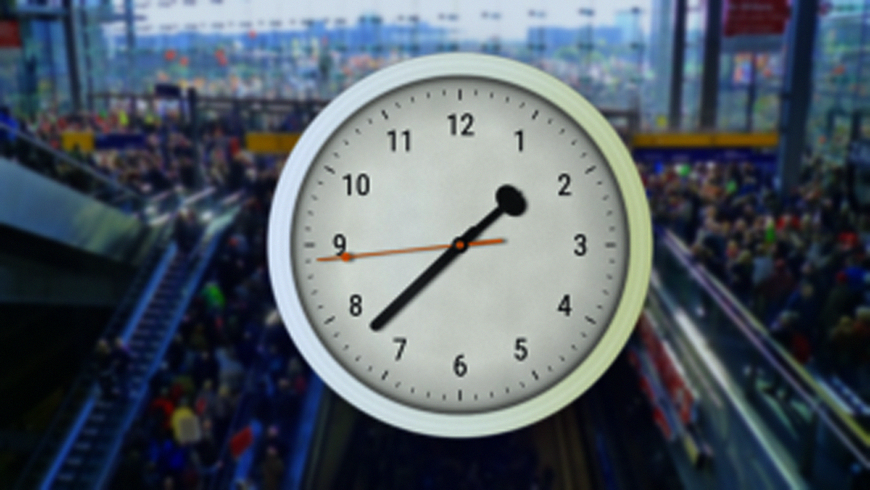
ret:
1.37.44
